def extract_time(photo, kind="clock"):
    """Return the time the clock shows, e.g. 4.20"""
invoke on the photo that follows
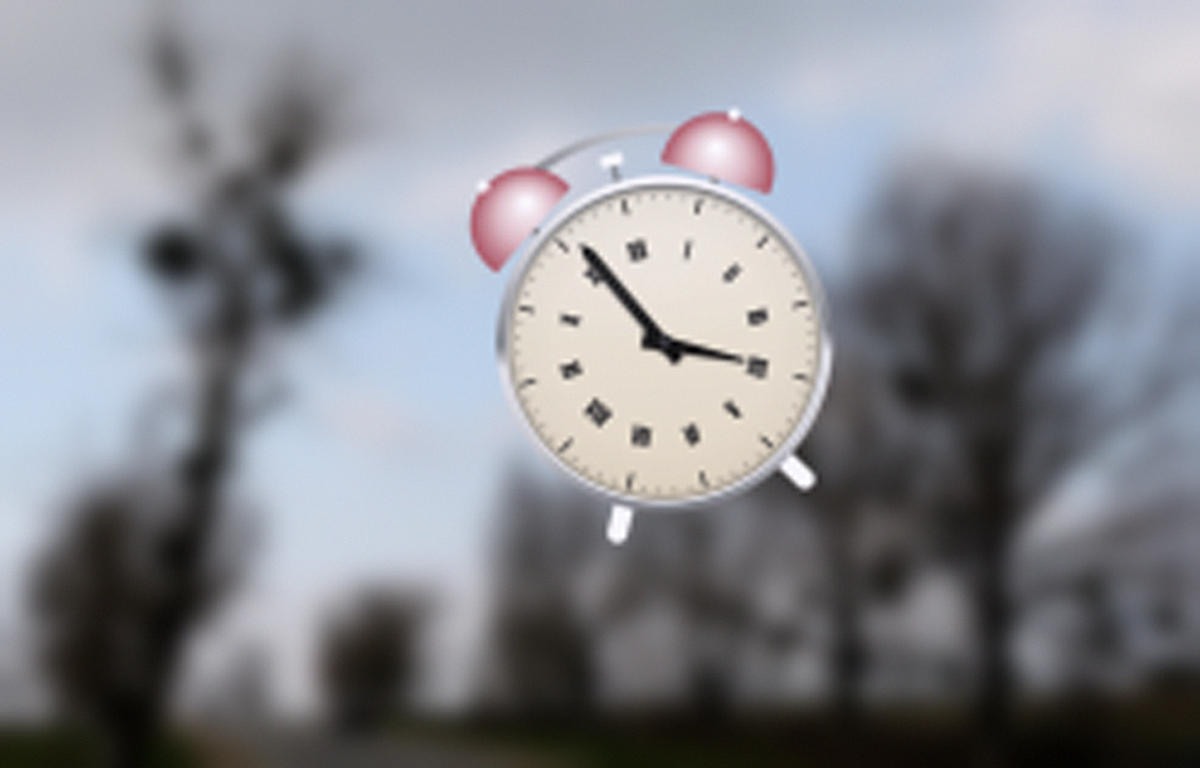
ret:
3.56
